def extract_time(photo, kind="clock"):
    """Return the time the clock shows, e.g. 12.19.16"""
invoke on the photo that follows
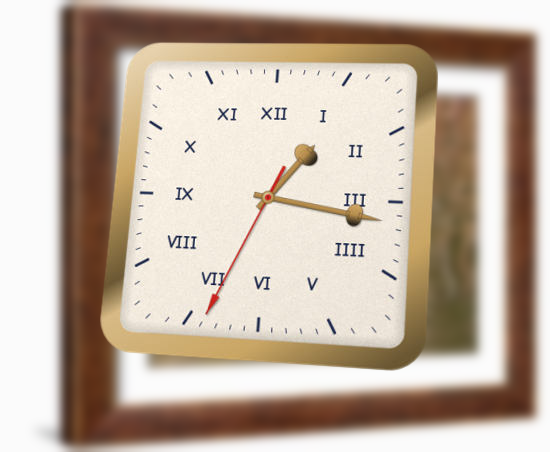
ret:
1.16.34
